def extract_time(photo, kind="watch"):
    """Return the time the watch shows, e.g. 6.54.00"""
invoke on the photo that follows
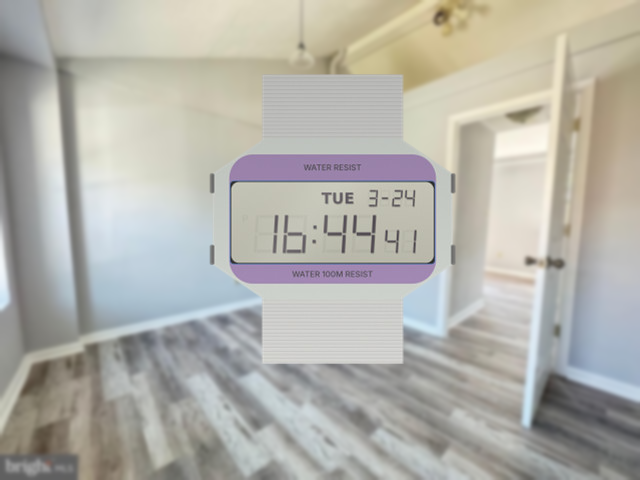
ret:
16.44.41
